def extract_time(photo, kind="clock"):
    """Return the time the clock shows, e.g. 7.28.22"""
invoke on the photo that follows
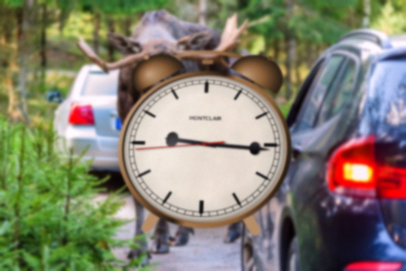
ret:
9.15.44
